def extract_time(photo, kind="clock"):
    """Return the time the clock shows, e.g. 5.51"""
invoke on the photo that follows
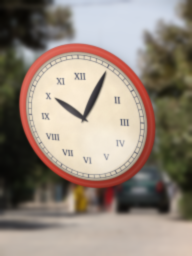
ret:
10.05
